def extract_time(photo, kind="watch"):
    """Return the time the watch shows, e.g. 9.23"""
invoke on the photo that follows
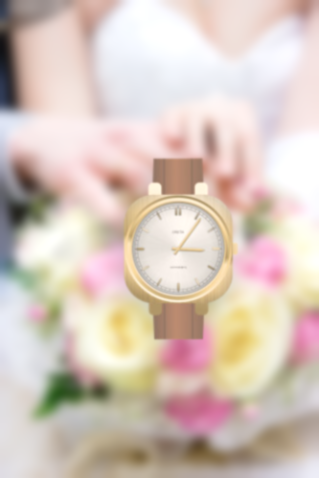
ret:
3.06
